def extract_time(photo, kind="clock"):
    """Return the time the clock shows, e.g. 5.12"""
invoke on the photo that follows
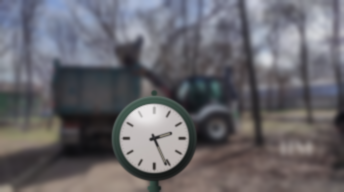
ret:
2.26
